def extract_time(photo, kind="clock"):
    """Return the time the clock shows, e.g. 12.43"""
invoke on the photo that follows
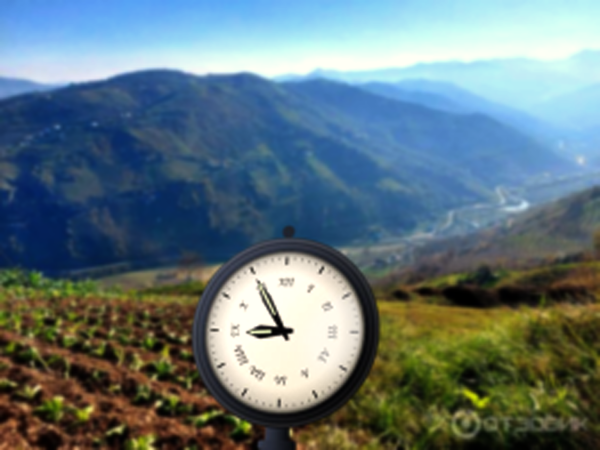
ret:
8.55
